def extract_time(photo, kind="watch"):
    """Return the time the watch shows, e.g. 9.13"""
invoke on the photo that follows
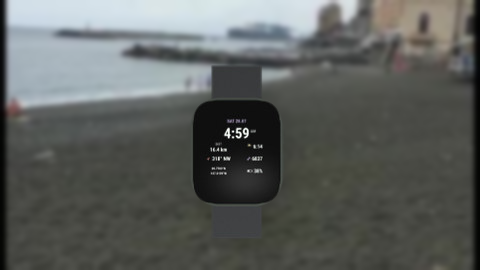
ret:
4.59
